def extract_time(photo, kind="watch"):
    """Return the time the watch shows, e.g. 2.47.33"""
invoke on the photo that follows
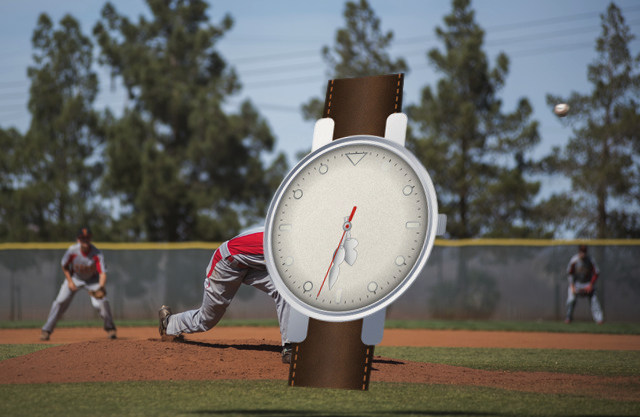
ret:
5.31.33
